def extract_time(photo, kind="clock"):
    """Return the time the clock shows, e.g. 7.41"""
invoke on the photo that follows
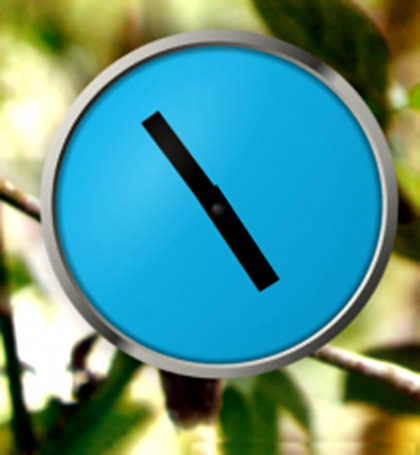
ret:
4.54
